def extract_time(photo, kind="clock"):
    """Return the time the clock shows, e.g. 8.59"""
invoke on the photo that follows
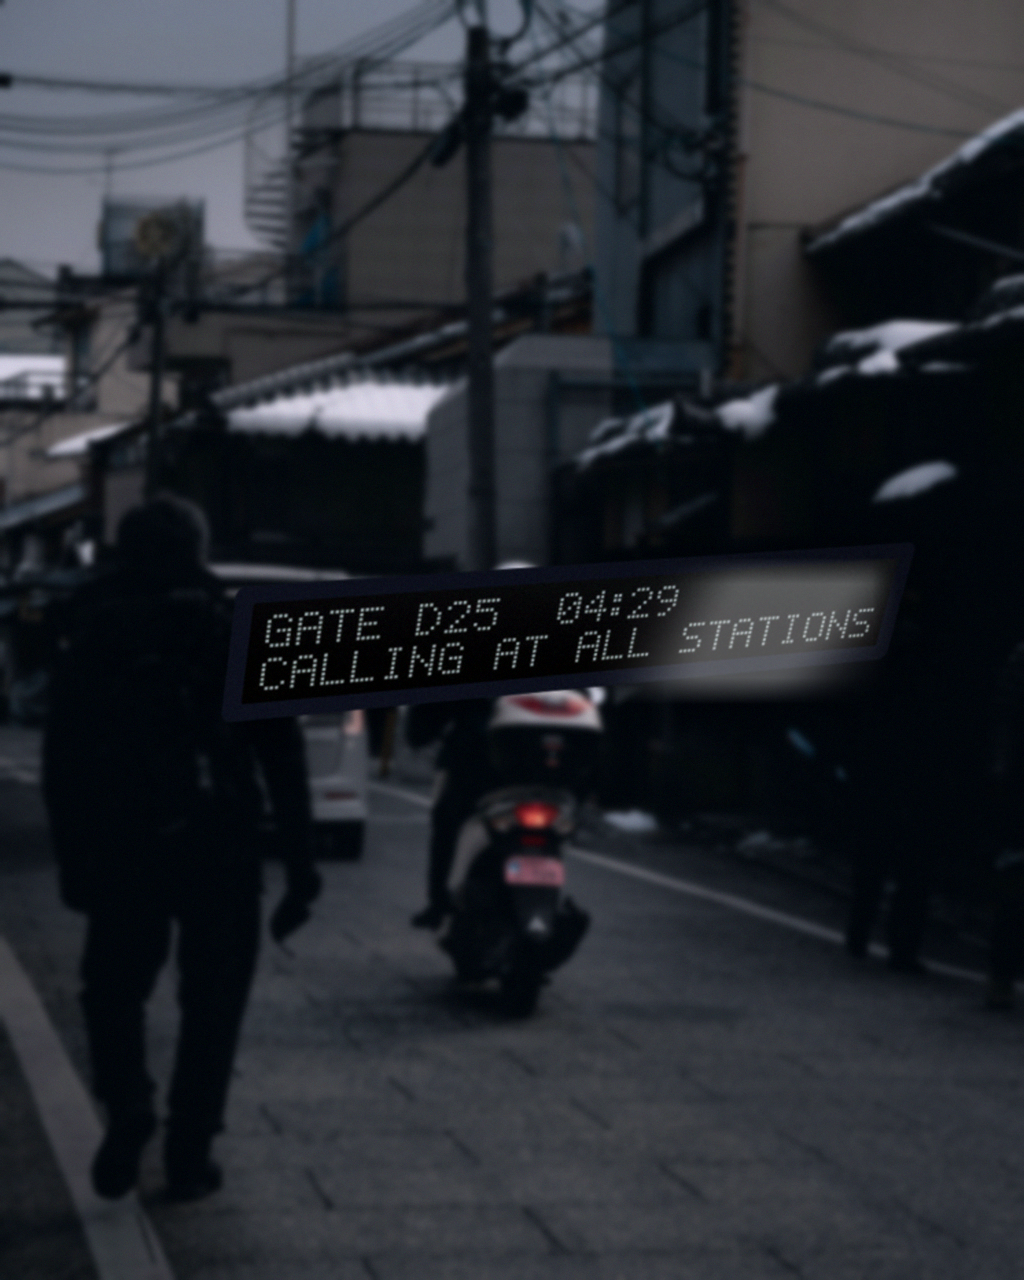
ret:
4.29
